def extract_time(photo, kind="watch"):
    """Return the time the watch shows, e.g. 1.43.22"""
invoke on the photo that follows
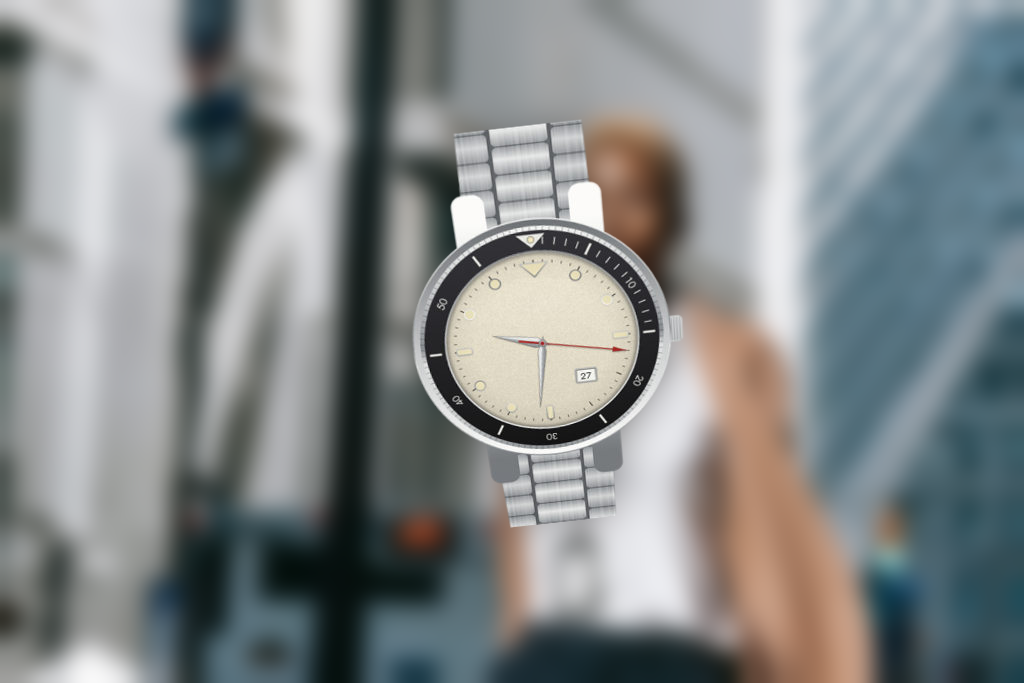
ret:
9.31.17
